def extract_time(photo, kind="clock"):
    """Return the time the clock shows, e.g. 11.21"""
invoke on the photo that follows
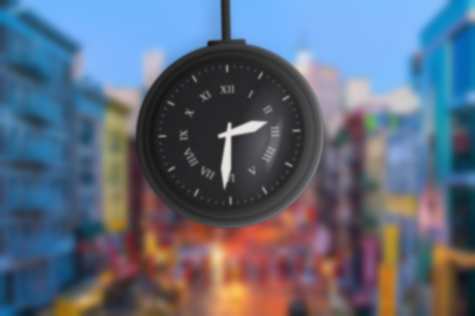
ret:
2.31
